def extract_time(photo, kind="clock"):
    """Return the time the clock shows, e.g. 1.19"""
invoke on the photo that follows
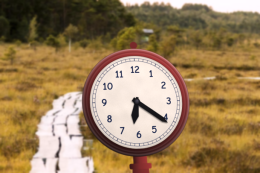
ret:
6.21
